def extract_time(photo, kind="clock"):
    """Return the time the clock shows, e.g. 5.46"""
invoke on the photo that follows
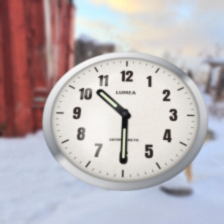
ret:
10.30
